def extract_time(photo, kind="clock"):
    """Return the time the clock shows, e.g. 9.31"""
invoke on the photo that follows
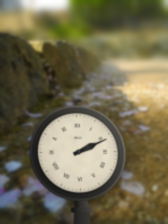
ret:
2.11
